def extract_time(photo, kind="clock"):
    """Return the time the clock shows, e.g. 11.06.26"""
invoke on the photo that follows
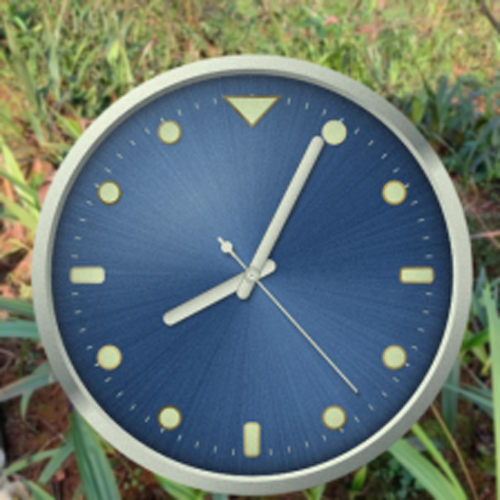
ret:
8.04.23
